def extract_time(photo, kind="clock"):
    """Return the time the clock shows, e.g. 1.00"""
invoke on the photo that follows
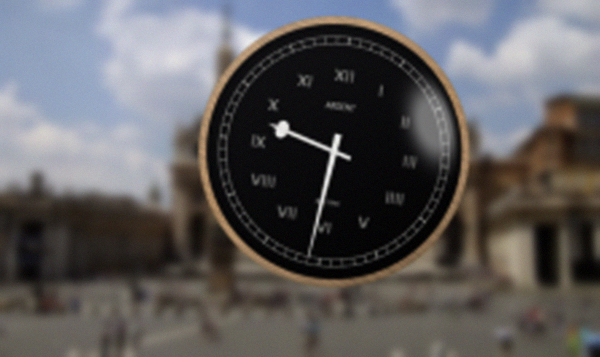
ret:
9.31
